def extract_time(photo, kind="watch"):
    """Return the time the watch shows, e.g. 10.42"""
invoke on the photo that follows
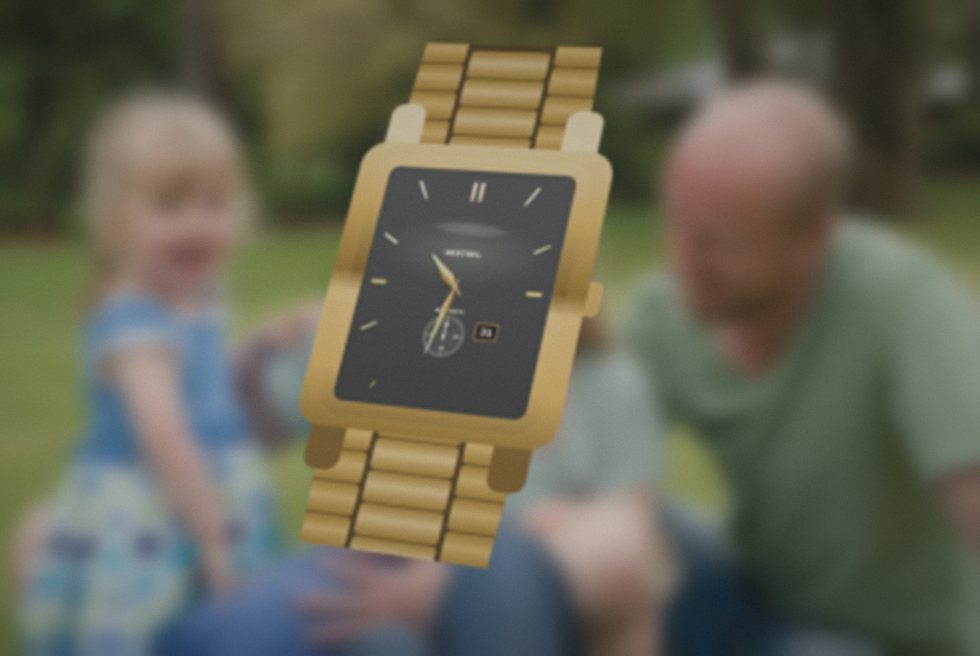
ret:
10.32
